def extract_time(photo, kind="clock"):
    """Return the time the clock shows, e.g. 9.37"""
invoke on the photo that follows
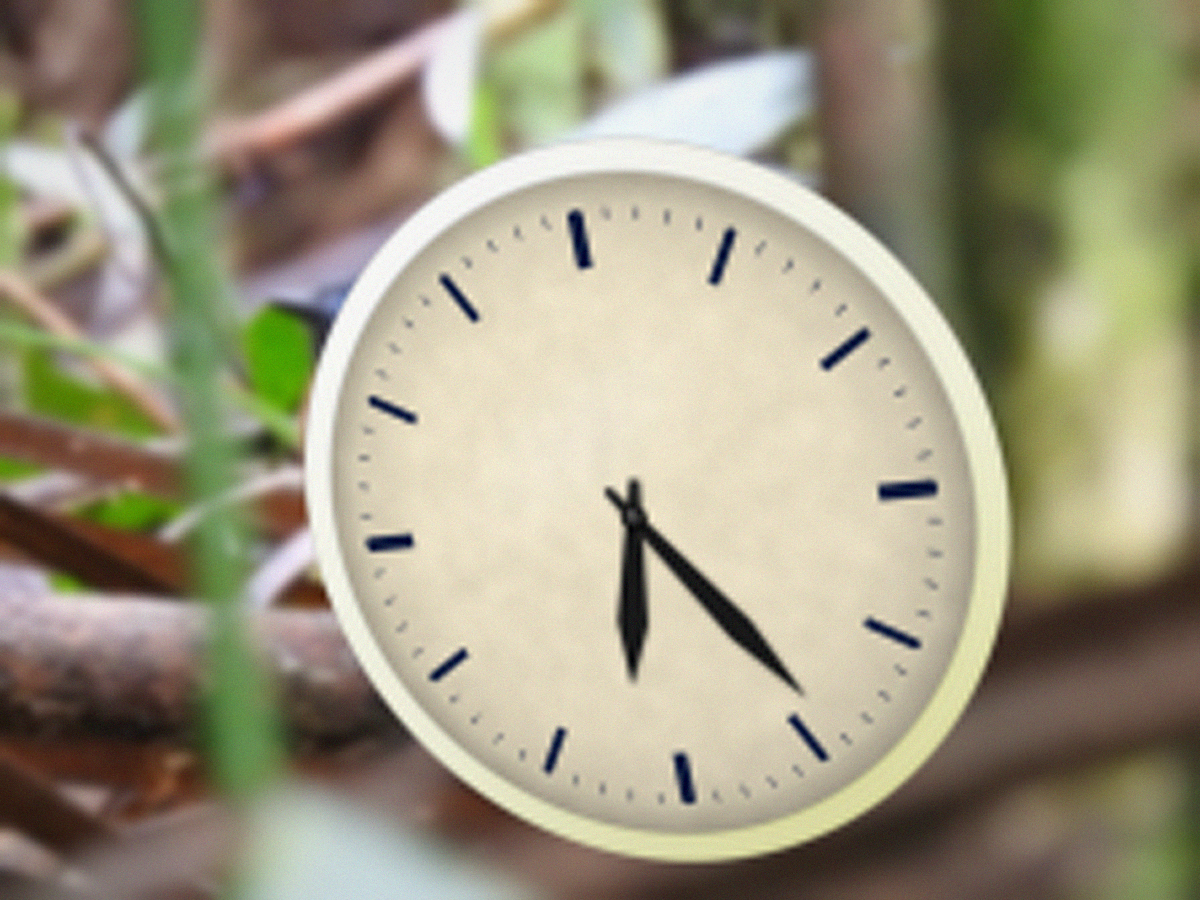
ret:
6.24
